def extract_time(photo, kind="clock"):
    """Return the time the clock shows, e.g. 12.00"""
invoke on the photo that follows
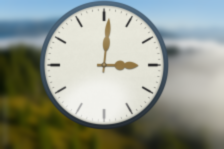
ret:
3.01
